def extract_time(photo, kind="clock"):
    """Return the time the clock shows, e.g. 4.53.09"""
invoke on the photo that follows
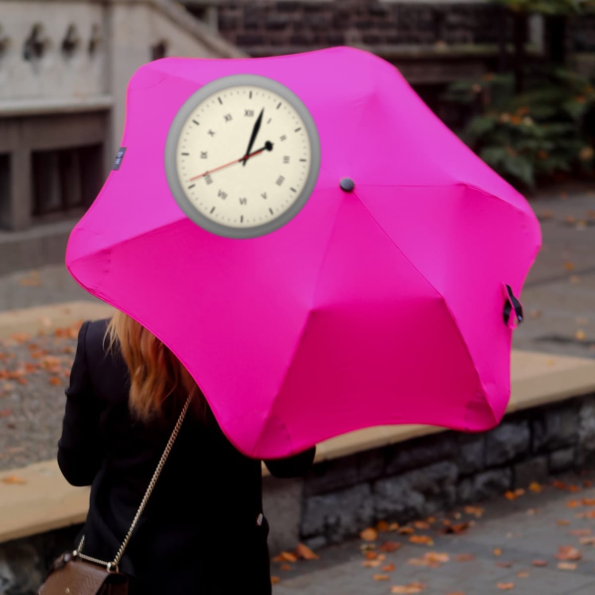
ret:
2.02.41
